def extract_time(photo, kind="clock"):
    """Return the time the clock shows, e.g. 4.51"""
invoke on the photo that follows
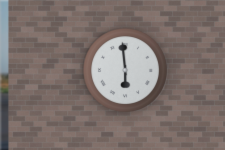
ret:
5.59
